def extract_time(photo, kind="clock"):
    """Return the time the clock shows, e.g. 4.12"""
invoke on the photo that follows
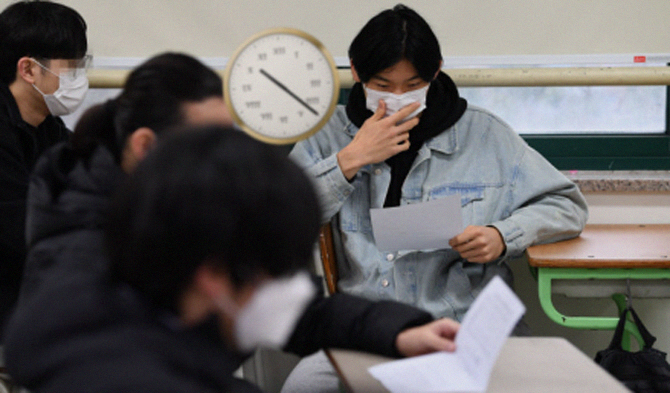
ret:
10.22
